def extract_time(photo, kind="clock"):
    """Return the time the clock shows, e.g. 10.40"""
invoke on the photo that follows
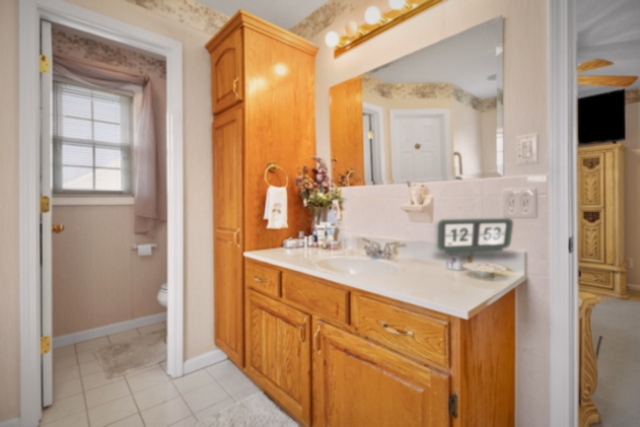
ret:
12.53
